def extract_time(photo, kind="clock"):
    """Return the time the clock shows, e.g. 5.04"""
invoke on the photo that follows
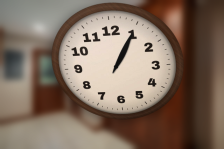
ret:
1.05
